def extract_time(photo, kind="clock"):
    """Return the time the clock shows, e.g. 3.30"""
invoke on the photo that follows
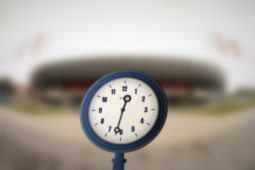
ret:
12.32
